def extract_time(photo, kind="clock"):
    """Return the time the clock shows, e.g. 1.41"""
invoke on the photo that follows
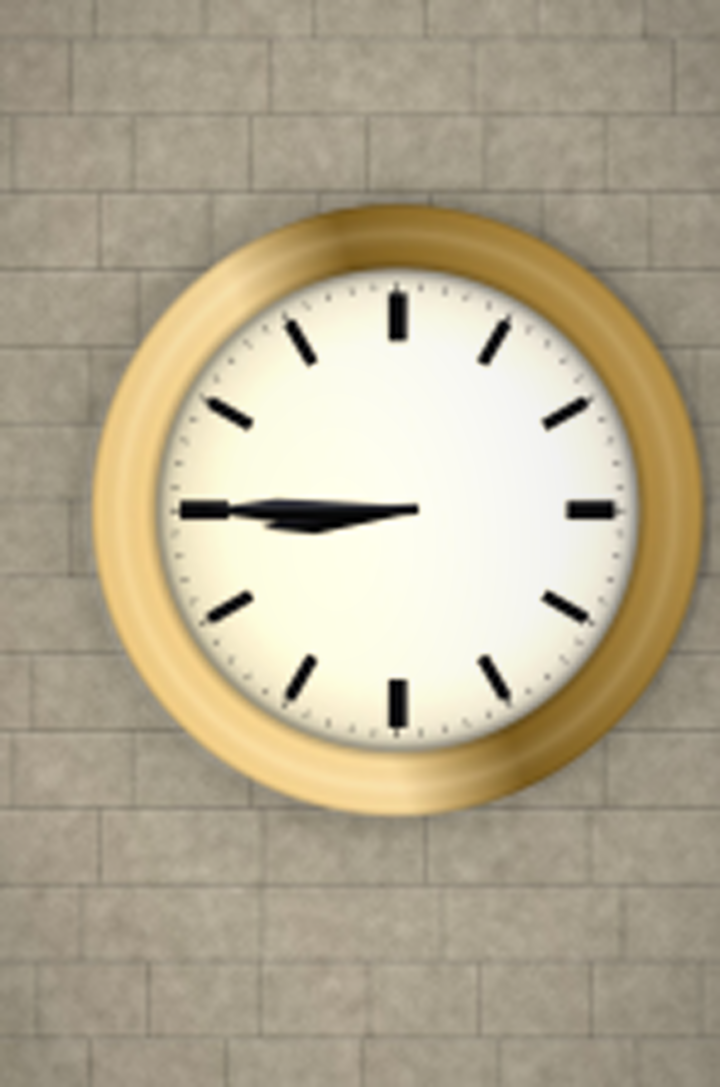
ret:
8.45
